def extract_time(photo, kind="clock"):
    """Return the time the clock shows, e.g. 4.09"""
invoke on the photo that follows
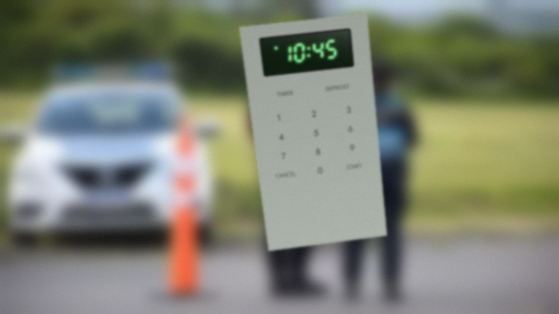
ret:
10.45
